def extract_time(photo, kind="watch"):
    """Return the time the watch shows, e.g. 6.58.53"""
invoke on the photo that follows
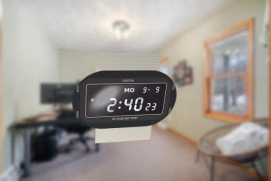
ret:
2.40.23
